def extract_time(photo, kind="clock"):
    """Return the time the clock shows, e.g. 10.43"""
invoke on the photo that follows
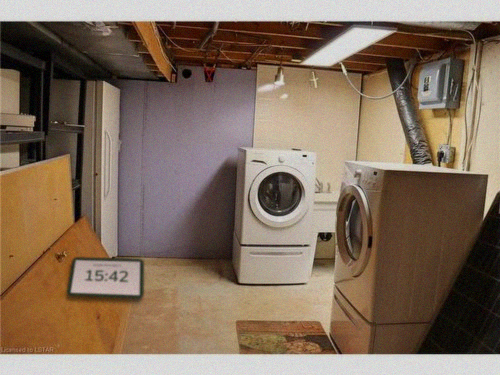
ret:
15.42
